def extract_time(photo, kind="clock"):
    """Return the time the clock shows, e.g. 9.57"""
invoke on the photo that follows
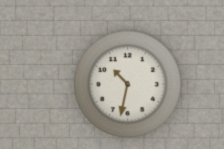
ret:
10.32
